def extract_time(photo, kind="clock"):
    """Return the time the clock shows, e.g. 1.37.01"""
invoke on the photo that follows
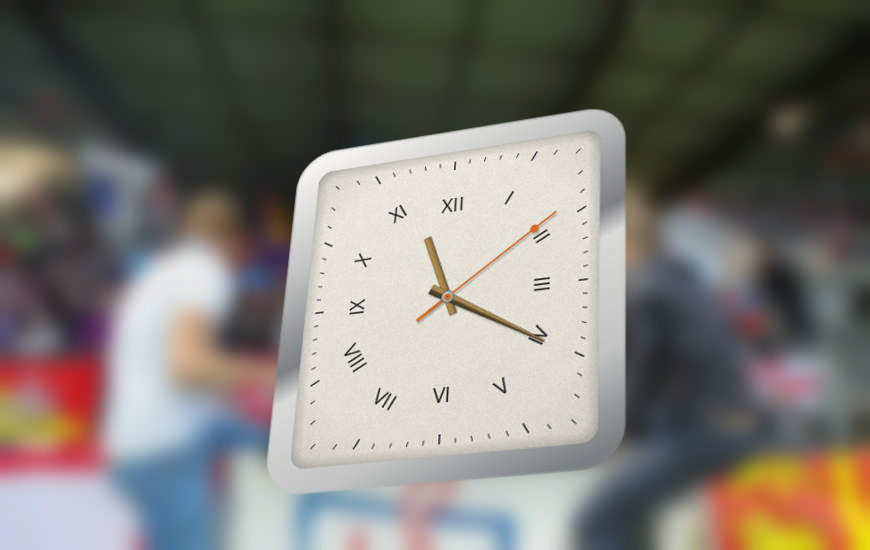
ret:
11.20.09
